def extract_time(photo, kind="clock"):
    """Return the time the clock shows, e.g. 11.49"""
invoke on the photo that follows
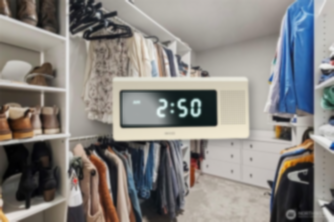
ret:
2.50
